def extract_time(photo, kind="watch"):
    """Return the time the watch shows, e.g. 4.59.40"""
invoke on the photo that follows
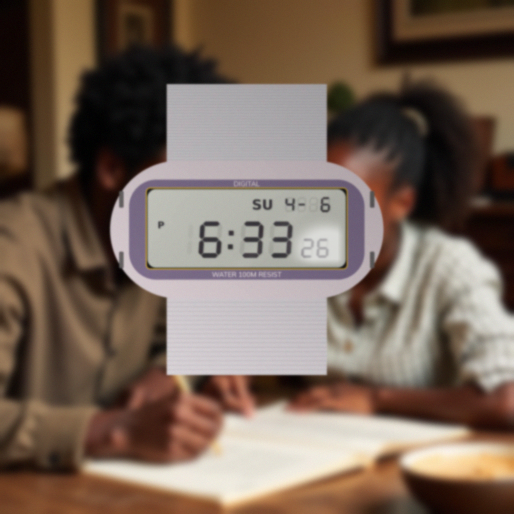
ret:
6.33.26
